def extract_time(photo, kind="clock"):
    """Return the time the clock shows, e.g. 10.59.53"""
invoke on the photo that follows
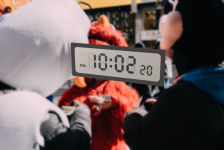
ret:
10.02.20
